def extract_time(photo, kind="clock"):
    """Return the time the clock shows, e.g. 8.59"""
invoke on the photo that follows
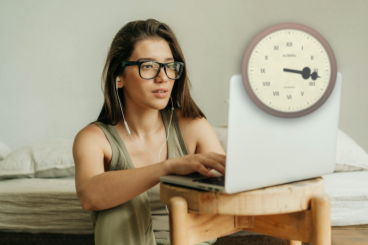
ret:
3.17
